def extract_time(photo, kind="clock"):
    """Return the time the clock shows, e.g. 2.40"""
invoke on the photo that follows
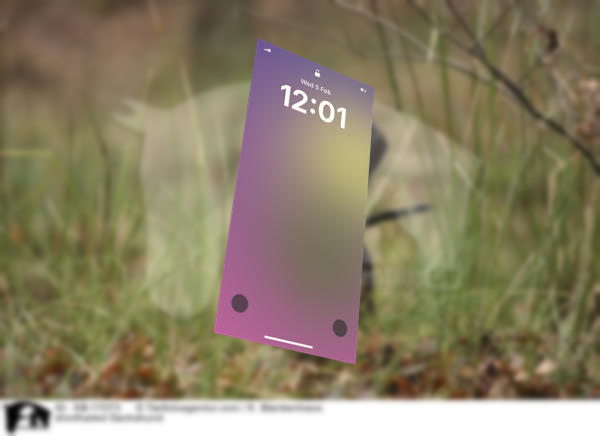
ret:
12.01
